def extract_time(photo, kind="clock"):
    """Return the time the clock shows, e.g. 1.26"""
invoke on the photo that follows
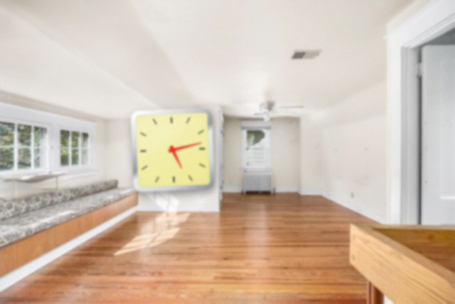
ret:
5.13
